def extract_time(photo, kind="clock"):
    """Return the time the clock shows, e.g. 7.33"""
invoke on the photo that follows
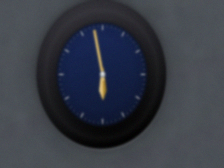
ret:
5.58
